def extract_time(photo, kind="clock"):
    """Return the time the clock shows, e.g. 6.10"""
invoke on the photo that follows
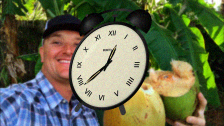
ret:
12.38
